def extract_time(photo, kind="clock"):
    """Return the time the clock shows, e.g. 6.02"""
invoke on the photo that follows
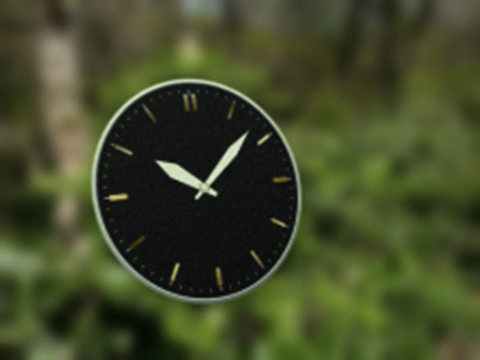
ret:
10.08
